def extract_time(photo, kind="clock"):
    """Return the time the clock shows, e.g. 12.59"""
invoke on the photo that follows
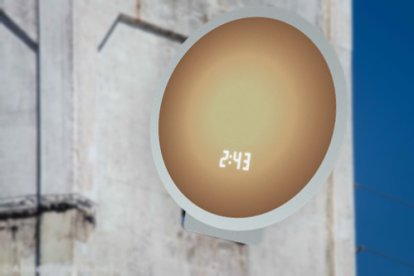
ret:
2.43
